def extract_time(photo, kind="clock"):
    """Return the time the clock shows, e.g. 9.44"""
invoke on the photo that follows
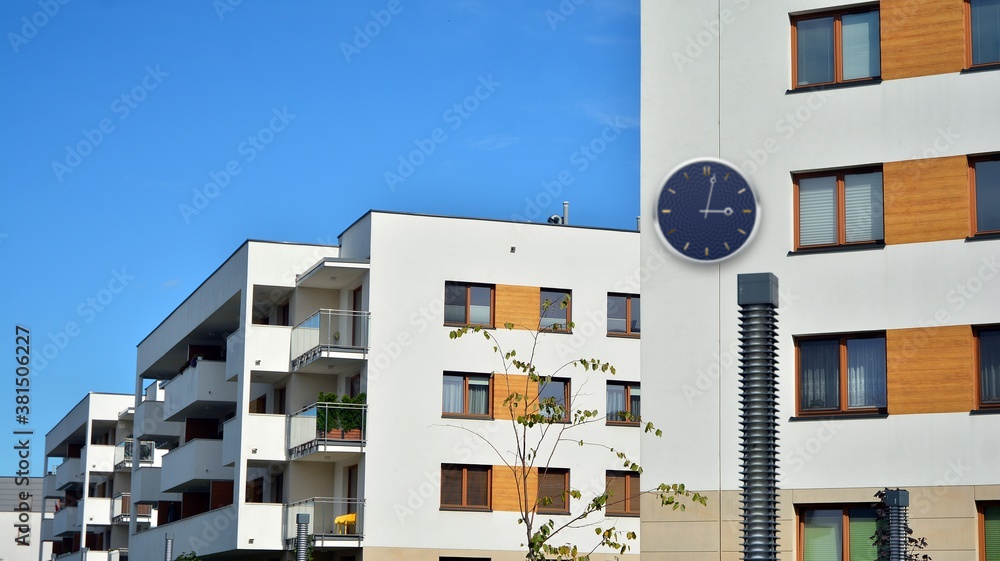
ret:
3.02
